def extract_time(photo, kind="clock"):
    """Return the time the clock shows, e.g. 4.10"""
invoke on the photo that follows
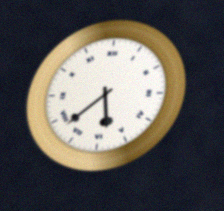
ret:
5.38
